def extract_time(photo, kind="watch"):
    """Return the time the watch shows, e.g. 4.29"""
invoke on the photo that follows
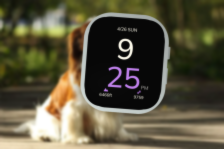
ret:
9.25
